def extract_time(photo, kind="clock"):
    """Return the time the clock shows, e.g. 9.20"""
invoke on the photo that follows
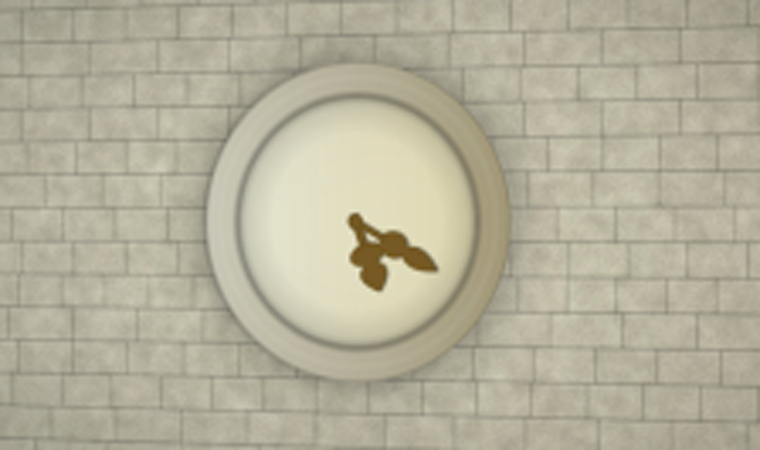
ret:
5.20
